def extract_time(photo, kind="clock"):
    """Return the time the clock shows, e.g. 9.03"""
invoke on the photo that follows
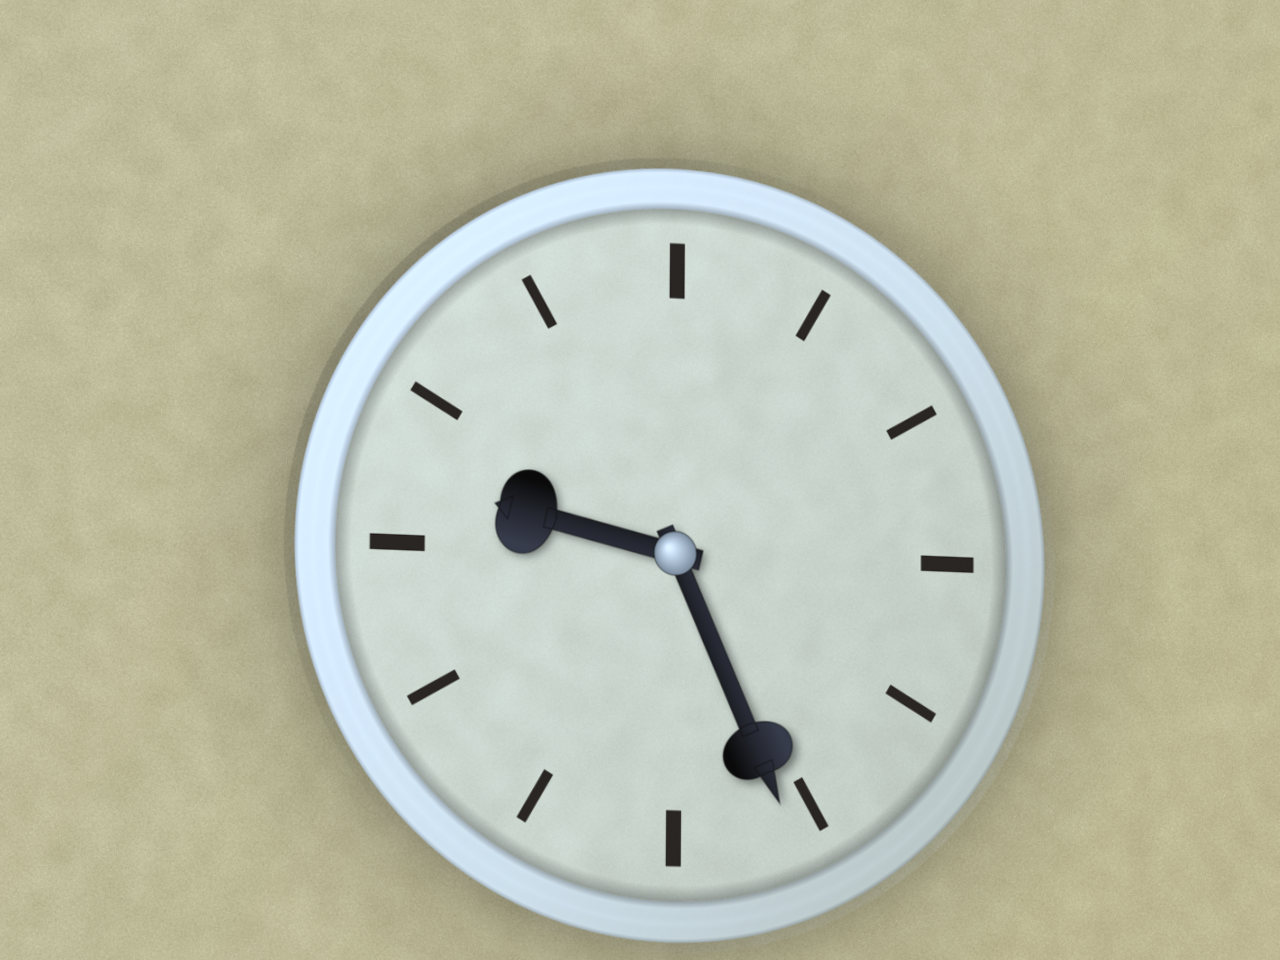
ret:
9.26
